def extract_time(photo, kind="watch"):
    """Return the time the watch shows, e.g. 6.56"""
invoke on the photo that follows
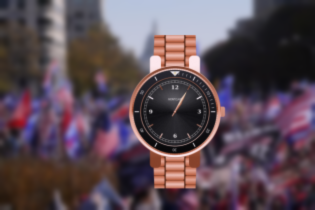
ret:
1.05
